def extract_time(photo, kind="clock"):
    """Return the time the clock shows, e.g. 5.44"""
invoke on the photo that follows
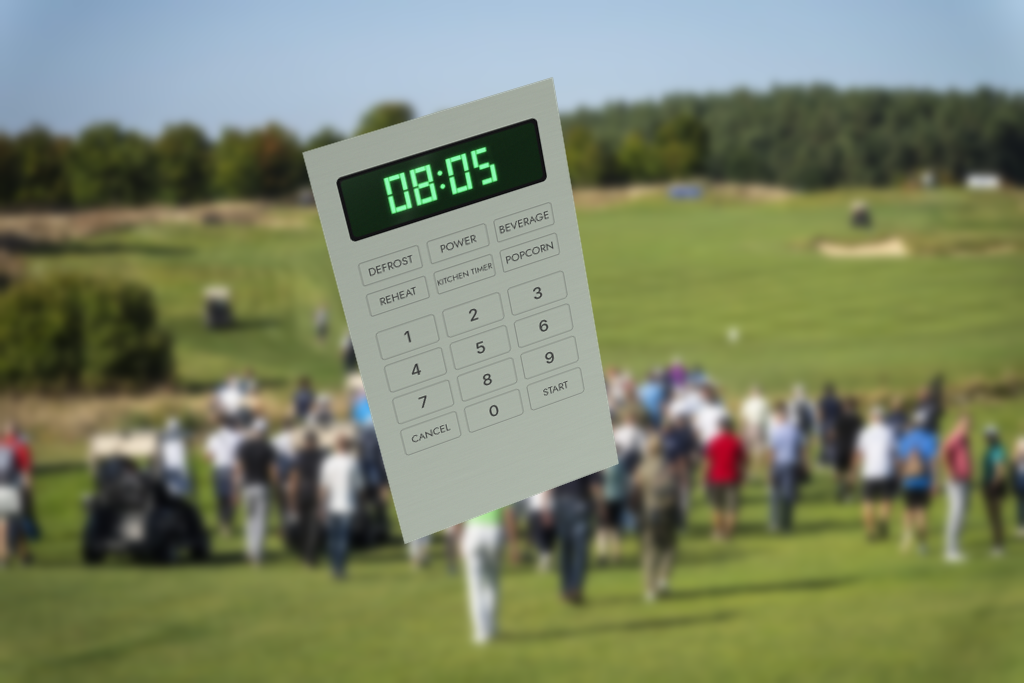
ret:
8.05
